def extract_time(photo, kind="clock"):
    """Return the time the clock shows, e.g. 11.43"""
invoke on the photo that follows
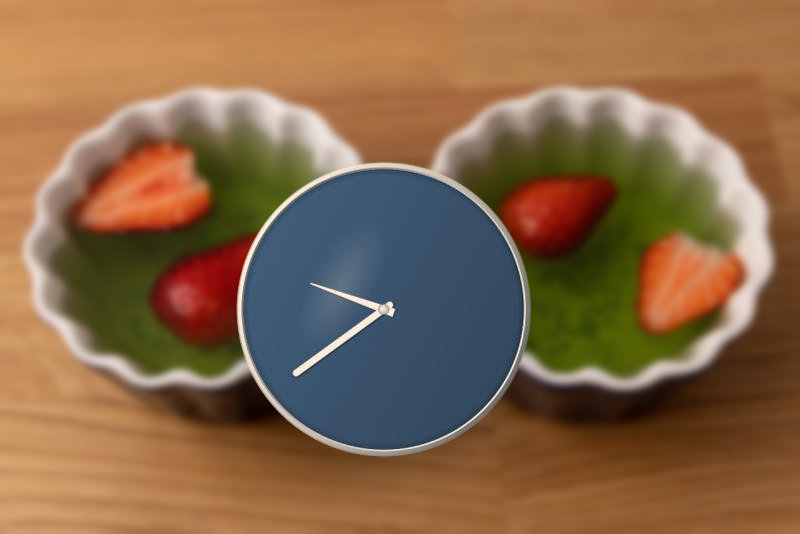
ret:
9.39
